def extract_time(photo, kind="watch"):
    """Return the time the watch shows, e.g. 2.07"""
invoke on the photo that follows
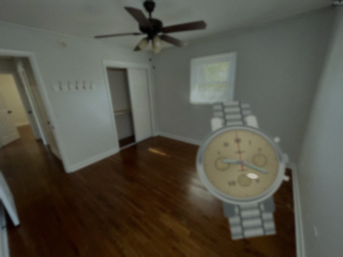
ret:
9.20
